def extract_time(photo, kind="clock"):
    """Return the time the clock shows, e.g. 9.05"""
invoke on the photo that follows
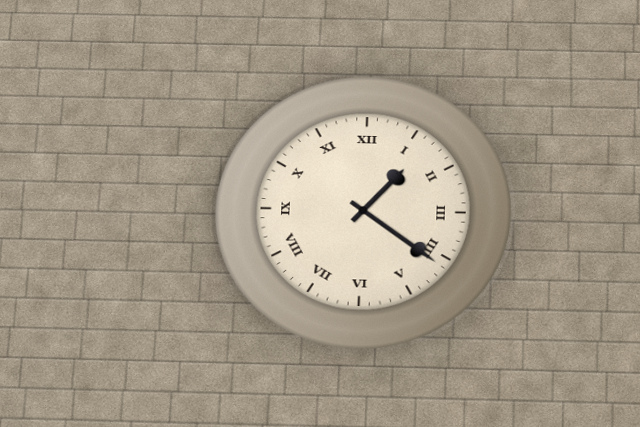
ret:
1.21
